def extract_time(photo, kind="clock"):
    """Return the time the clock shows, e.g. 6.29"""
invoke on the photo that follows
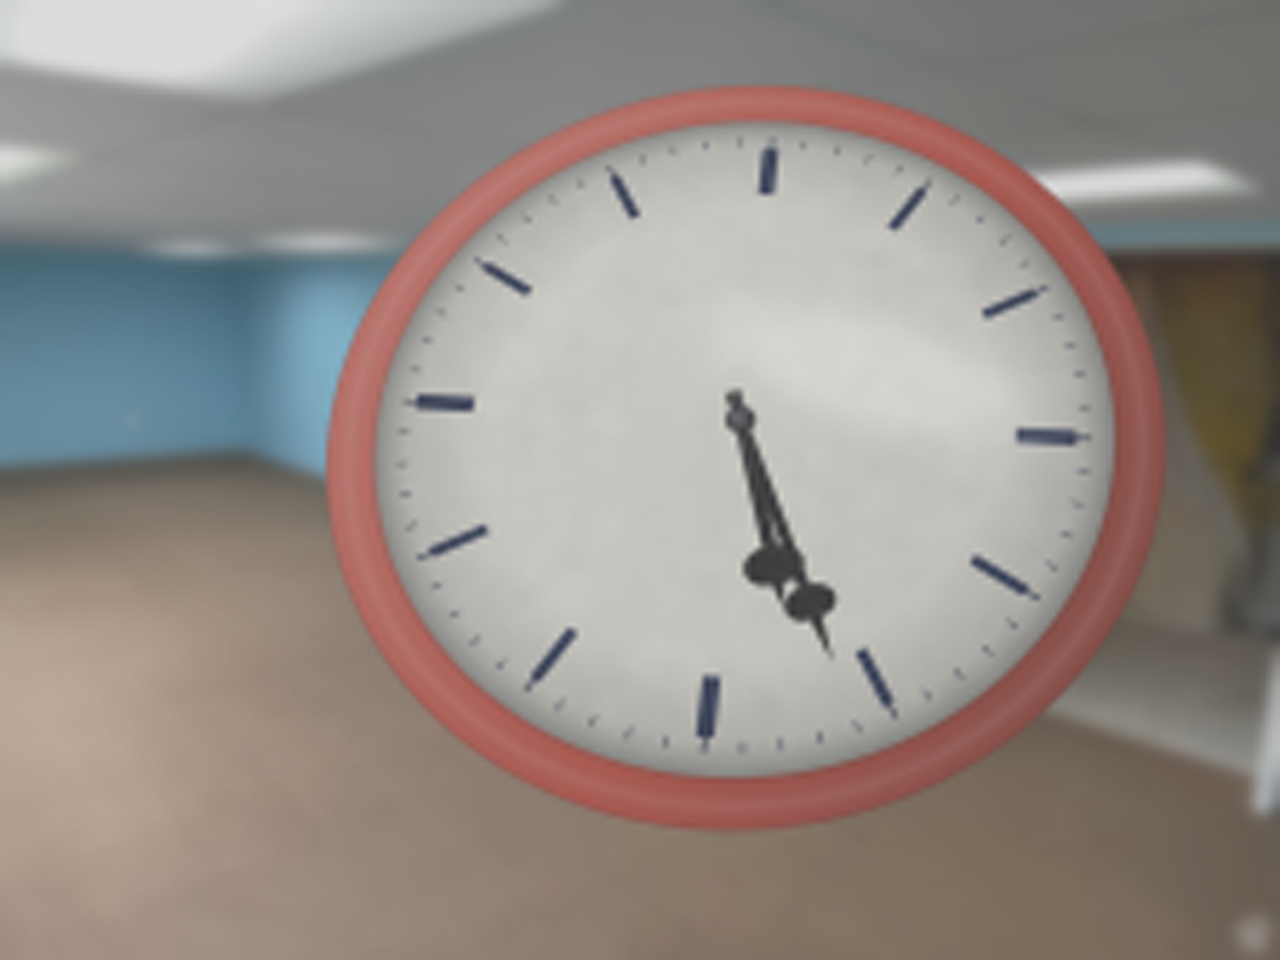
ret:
5.26
